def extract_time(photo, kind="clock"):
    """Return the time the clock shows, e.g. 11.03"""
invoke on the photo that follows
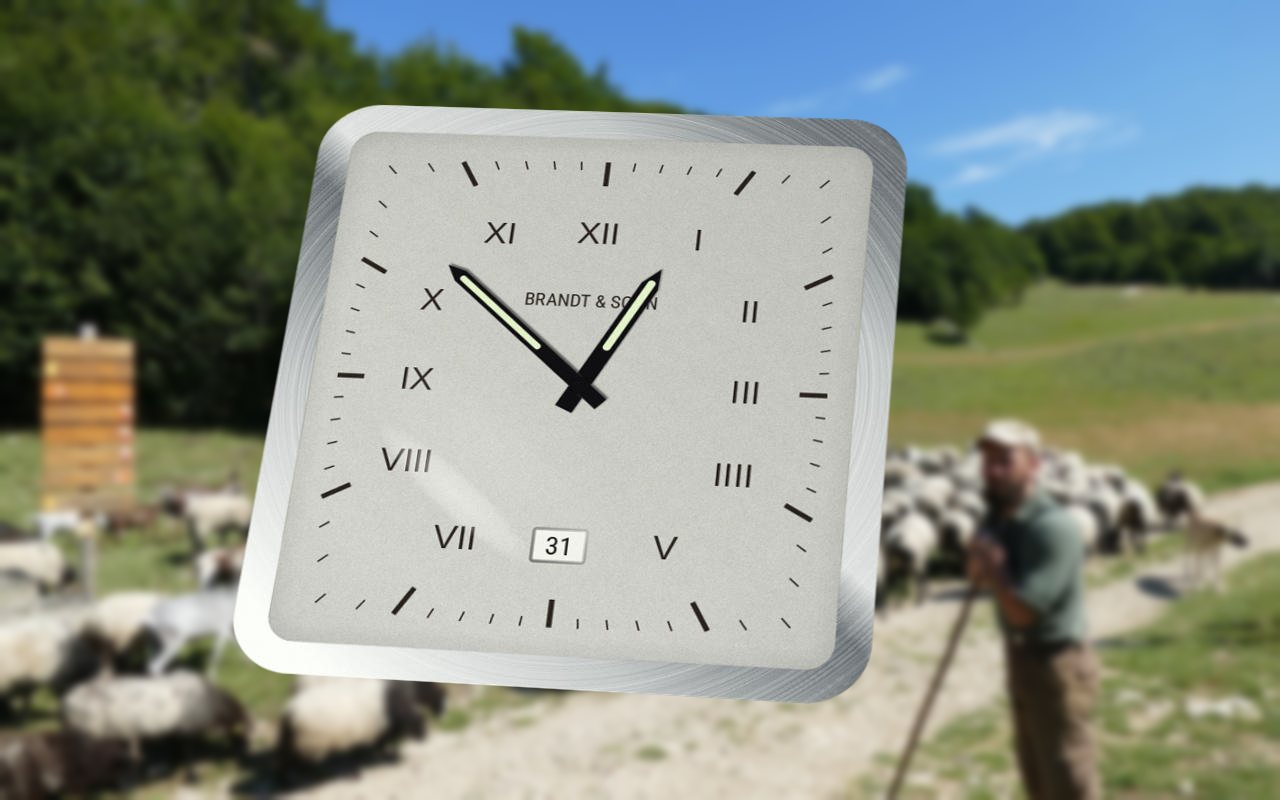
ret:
12.52
